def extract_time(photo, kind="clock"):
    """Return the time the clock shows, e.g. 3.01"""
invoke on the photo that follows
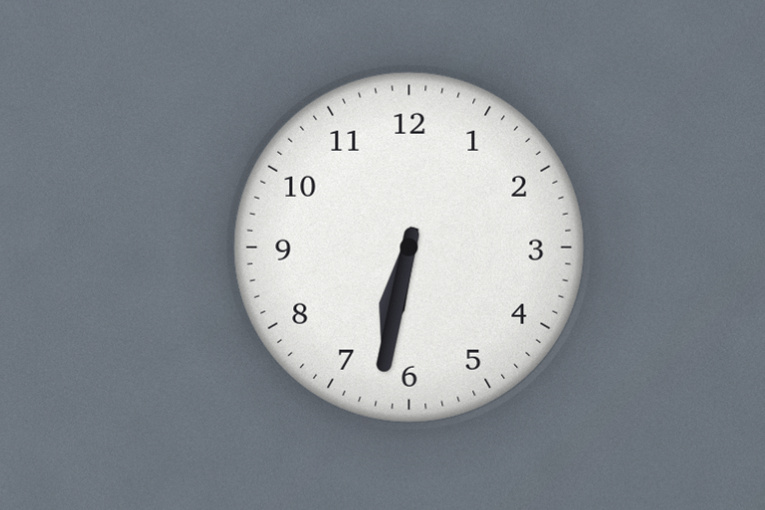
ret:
6.32
